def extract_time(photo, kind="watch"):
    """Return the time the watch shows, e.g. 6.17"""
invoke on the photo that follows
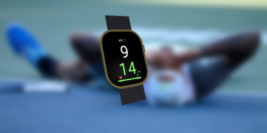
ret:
9.14
